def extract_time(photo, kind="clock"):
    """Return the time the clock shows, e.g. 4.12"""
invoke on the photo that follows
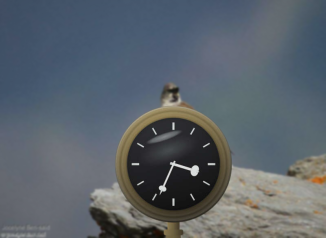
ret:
3.34
